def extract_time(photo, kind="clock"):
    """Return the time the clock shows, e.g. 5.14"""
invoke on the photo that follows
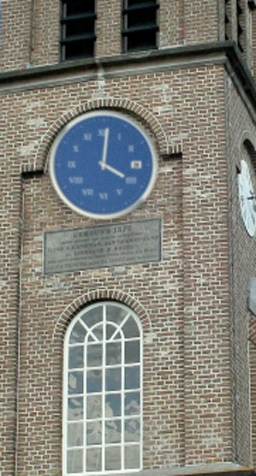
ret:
4.01
